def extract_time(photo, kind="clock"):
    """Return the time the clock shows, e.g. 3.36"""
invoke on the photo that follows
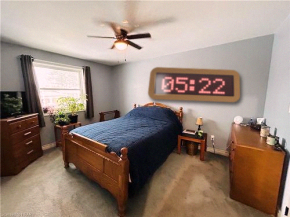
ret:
5.22
